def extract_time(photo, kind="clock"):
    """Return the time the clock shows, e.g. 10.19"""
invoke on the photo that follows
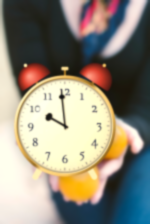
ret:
9.59
